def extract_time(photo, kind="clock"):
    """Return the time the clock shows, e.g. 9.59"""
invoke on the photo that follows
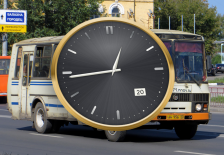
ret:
12.44
